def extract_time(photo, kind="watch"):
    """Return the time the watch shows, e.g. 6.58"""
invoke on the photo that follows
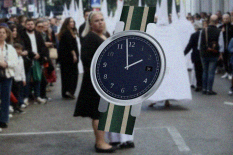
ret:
1.58
